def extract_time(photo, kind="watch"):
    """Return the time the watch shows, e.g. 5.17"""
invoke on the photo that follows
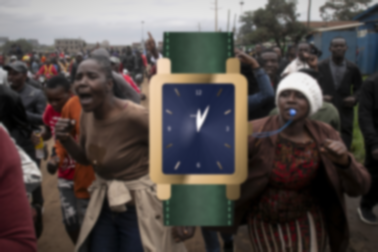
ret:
12.04
